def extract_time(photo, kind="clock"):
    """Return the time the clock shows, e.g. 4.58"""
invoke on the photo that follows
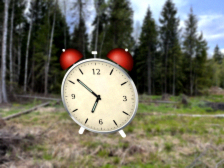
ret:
6.52
